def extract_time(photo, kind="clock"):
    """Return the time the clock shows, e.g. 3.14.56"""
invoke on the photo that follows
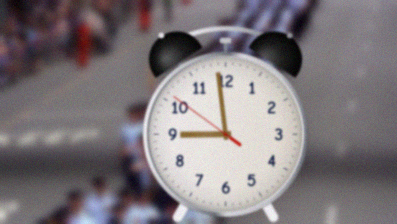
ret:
8.58.51
